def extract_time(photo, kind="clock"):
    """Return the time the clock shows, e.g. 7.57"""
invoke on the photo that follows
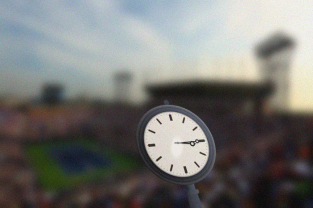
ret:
3.15
